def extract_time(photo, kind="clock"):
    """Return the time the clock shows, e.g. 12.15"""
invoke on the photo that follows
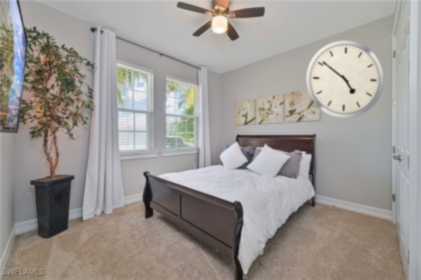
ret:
4.51
